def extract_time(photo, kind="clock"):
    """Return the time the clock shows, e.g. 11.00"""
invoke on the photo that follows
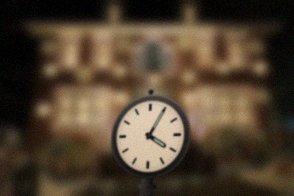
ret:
4.05
